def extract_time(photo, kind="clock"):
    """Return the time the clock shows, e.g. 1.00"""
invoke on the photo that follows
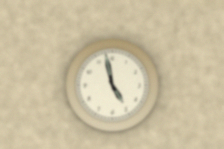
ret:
4.58
